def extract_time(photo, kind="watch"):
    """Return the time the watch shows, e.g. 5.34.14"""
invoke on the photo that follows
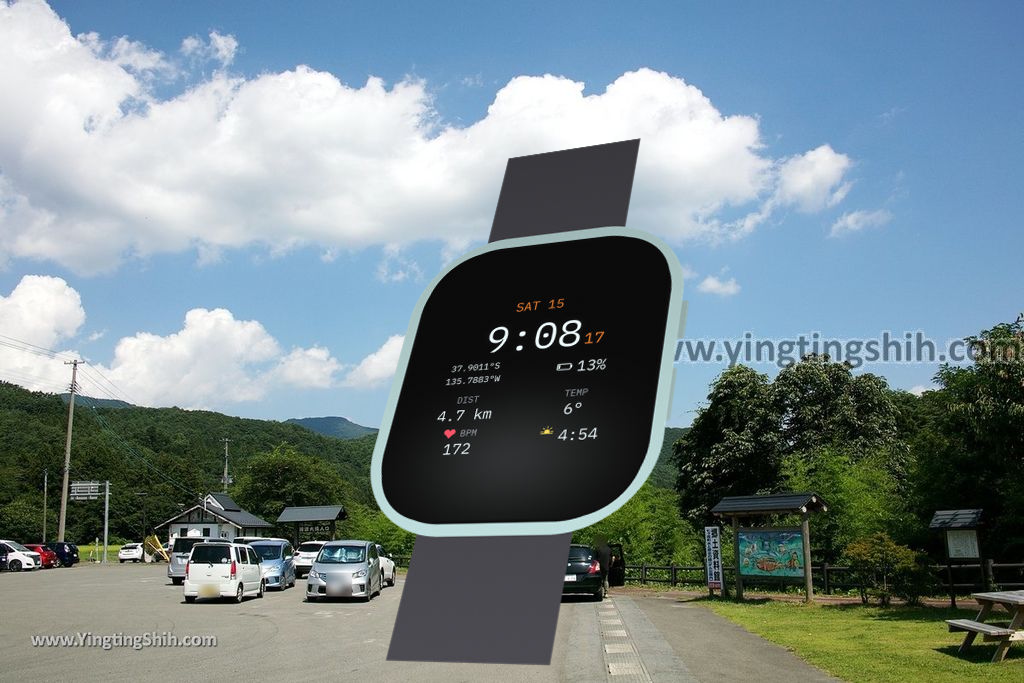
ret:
9.08.17
